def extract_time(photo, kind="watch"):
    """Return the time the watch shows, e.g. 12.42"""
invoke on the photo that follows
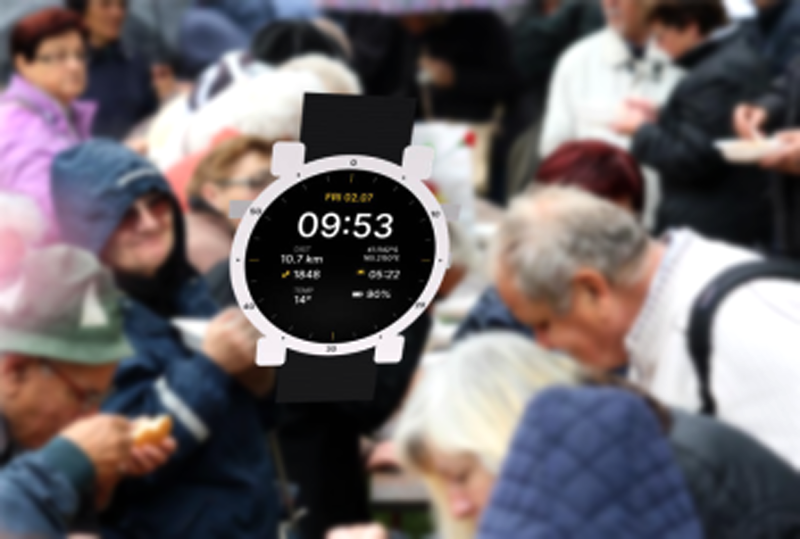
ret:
9.53
